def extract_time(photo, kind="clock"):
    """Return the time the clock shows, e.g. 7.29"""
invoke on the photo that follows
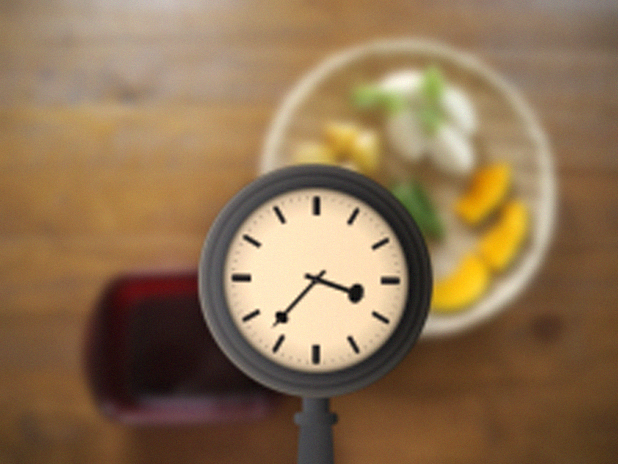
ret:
3.37
